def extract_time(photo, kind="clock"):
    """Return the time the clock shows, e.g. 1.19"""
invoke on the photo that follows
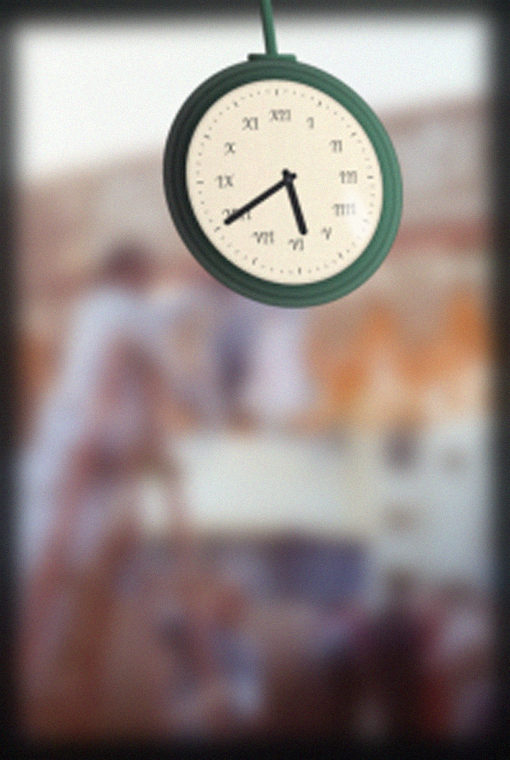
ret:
5.40
